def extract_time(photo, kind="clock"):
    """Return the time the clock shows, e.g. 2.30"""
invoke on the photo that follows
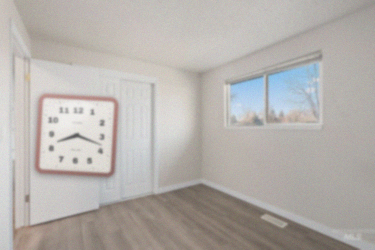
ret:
8.18
